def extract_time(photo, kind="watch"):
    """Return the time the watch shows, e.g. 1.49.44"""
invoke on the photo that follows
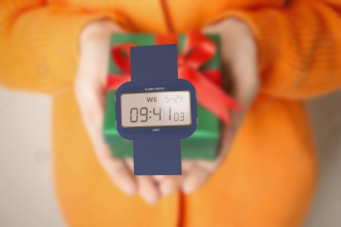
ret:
9.41.03
